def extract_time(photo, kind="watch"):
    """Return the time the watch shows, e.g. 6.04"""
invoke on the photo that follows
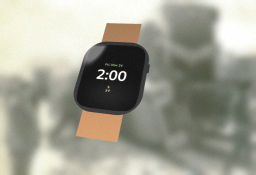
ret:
2.00
